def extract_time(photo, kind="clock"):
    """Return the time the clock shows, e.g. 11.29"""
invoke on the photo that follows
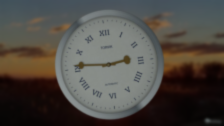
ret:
2.46
